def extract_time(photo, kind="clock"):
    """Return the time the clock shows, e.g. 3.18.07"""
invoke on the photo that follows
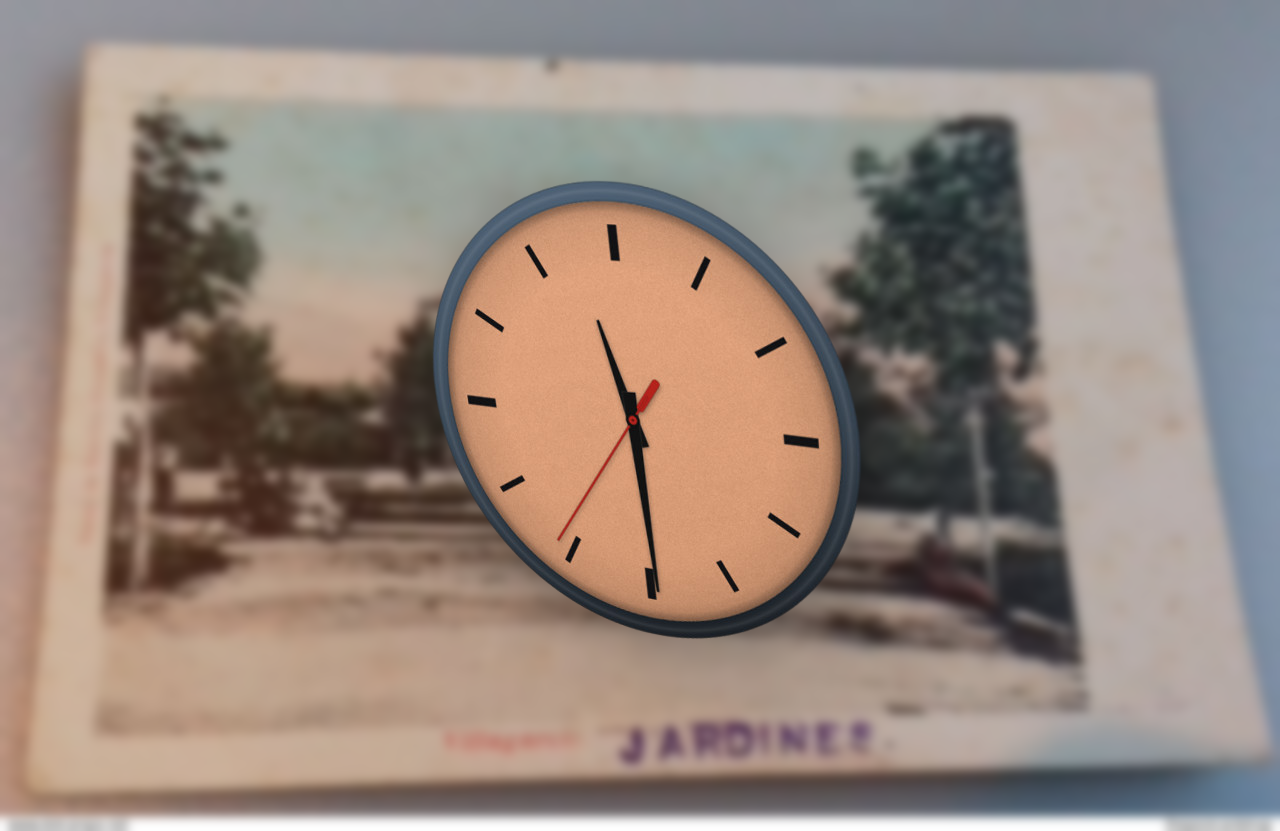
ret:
11.29.36
